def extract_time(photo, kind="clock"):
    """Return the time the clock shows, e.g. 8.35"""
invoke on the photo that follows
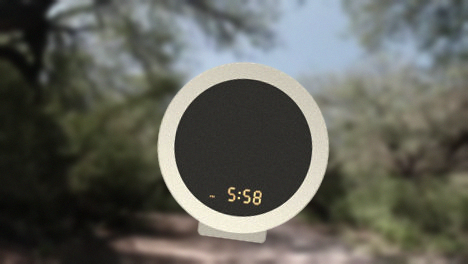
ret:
5.58
